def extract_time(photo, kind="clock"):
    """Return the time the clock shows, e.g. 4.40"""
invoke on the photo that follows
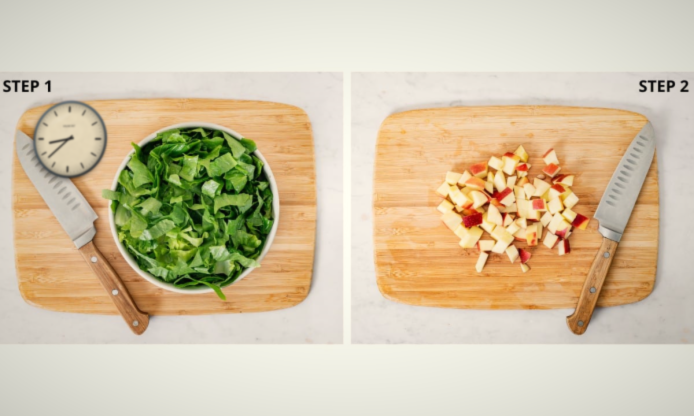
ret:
8.38
